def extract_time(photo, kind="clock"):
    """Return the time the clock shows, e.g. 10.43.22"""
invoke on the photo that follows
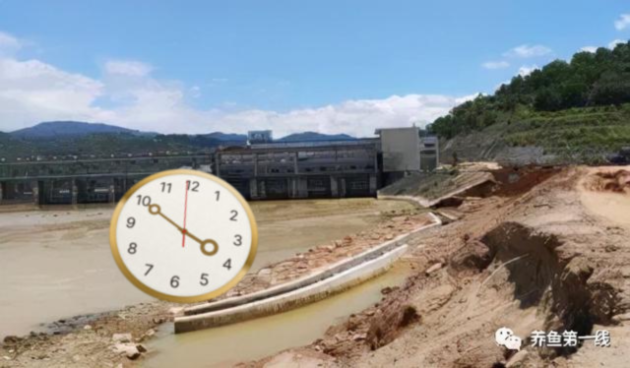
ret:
3.49.59
